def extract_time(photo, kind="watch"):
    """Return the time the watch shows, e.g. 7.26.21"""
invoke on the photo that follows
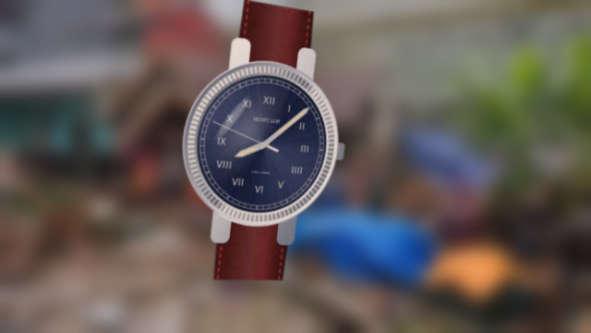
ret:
8.07.48
